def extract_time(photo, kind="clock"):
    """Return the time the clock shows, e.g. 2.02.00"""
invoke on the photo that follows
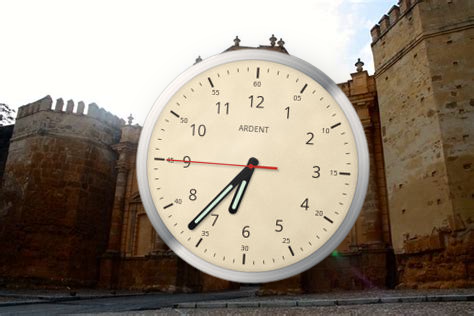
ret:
6.36.45
